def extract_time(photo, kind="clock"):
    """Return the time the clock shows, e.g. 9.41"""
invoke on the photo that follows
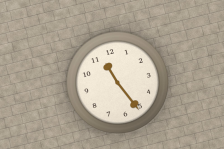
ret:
11.26
